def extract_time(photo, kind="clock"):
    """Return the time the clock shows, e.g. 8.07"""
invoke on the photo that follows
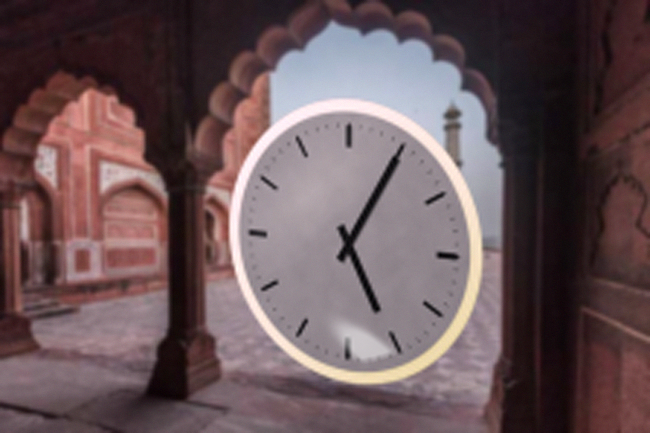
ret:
5.05
